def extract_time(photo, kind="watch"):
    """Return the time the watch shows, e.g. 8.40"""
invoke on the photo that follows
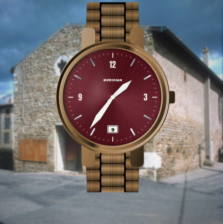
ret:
1.36
